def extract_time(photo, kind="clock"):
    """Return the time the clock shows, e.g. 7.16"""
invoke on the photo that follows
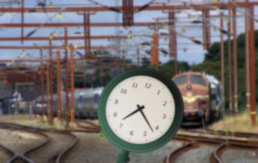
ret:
7.22
